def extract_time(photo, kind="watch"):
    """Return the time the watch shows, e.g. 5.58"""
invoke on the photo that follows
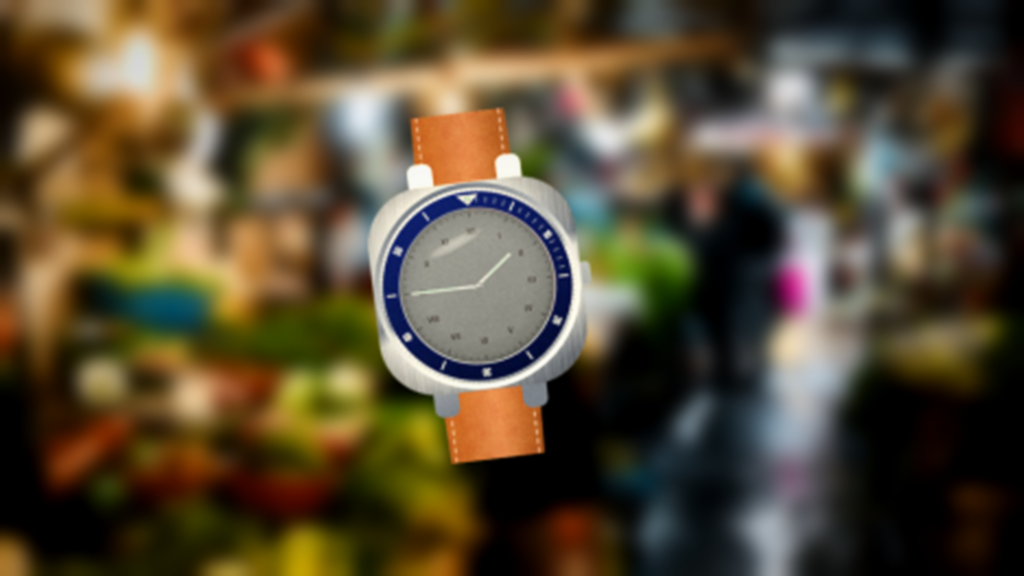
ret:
1.45
